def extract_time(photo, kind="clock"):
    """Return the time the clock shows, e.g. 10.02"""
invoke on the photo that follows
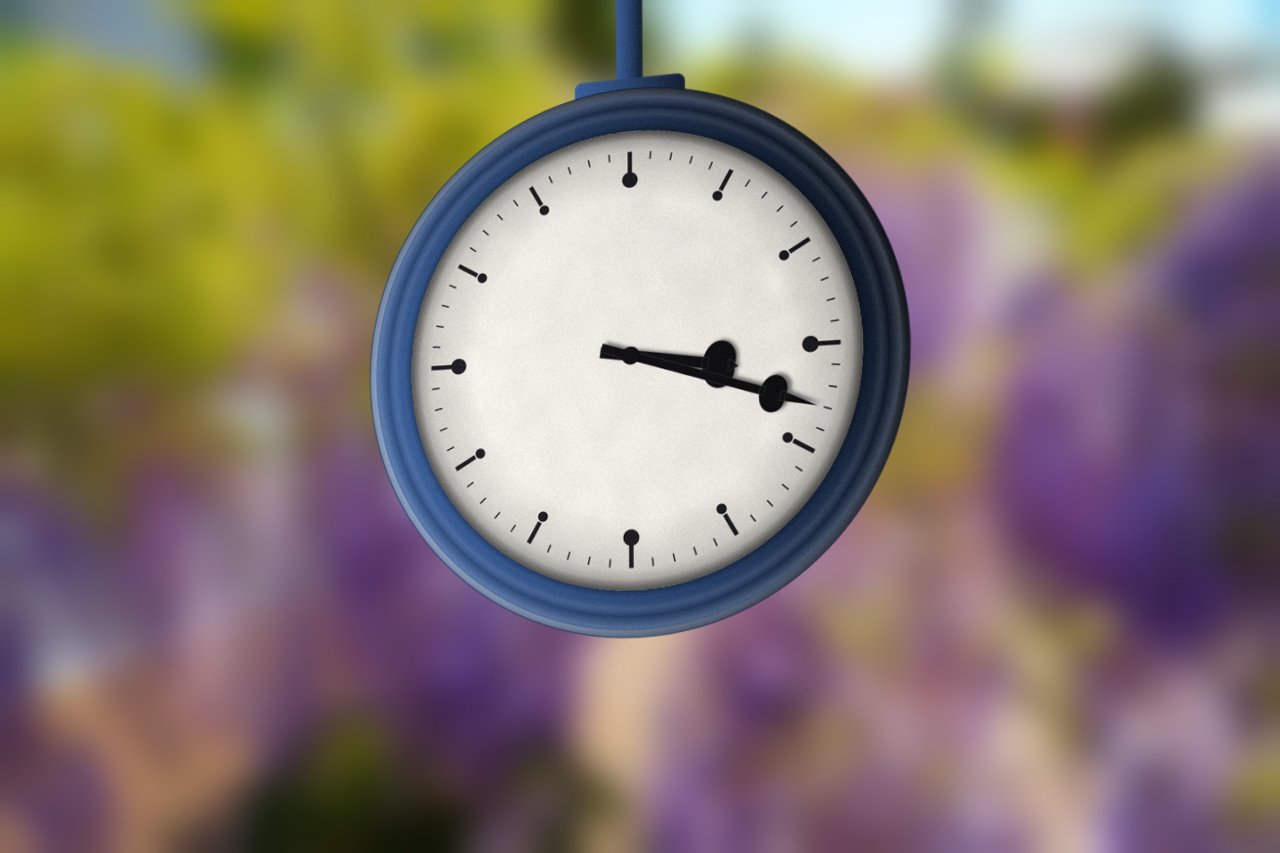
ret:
3.18
